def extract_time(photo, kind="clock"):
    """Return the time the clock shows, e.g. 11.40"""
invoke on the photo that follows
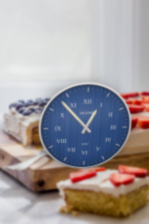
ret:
12.53
